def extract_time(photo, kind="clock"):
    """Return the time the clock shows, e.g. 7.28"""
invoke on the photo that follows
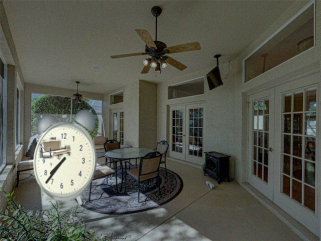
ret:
7.37
